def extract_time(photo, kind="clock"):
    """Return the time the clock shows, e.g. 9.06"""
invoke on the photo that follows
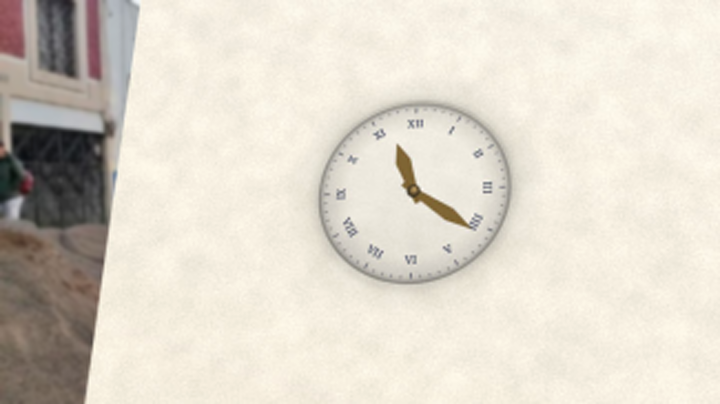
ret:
11.21
